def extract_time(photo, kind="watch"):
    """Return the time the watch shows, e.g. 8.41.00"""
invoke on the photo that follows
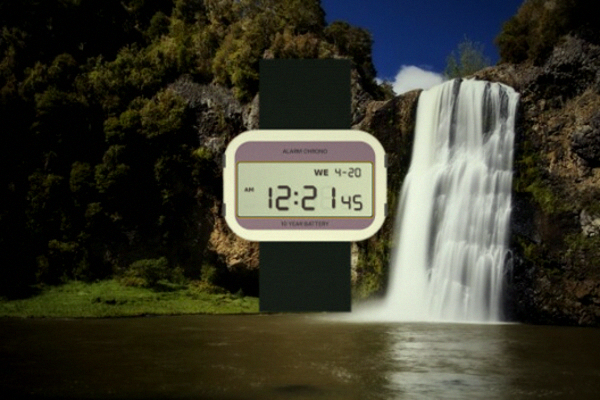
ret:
12.21.45
